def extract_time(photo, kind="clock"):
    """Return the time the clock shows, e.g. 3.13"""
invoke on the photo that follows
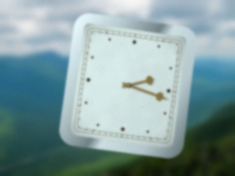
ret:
2.17
